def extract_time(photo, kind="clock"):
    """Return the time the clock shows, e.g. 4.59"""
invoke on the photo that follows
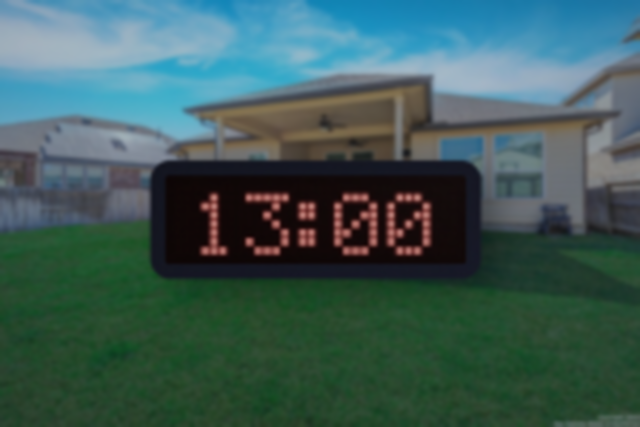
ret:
13.00
